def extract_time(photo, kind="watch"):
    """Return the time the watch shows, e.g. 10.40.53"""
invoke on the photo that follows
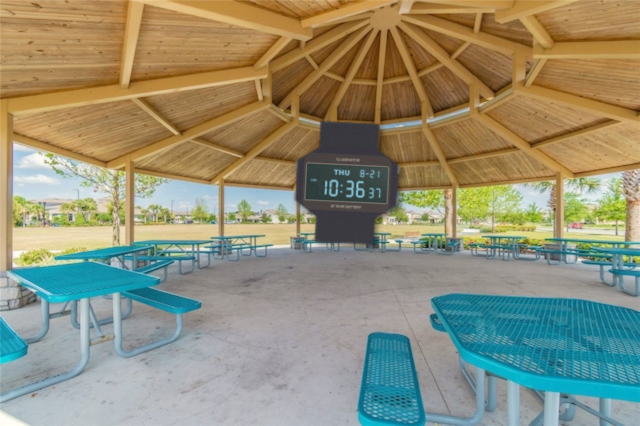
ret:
10.36.37
